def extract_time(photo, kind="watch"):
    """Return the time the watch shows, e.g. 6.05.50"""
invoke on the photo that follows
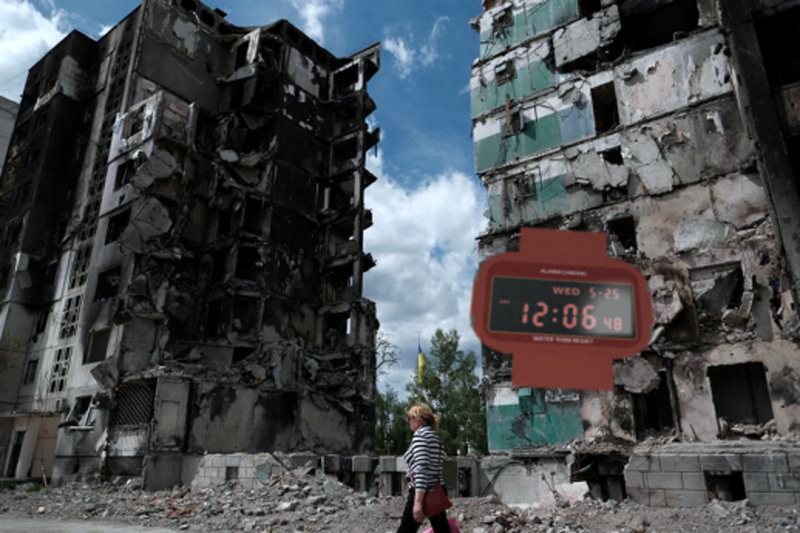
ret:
12.06.48
